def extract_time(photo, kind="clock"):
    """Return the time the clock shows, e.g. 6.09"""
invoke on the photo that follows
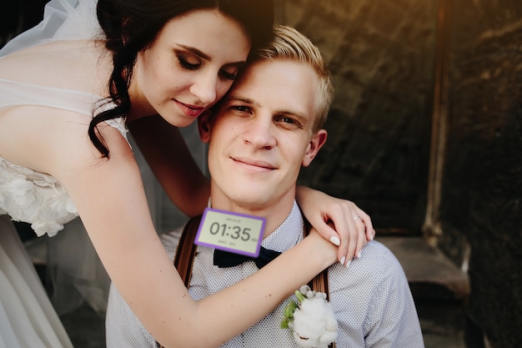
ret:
1.35
